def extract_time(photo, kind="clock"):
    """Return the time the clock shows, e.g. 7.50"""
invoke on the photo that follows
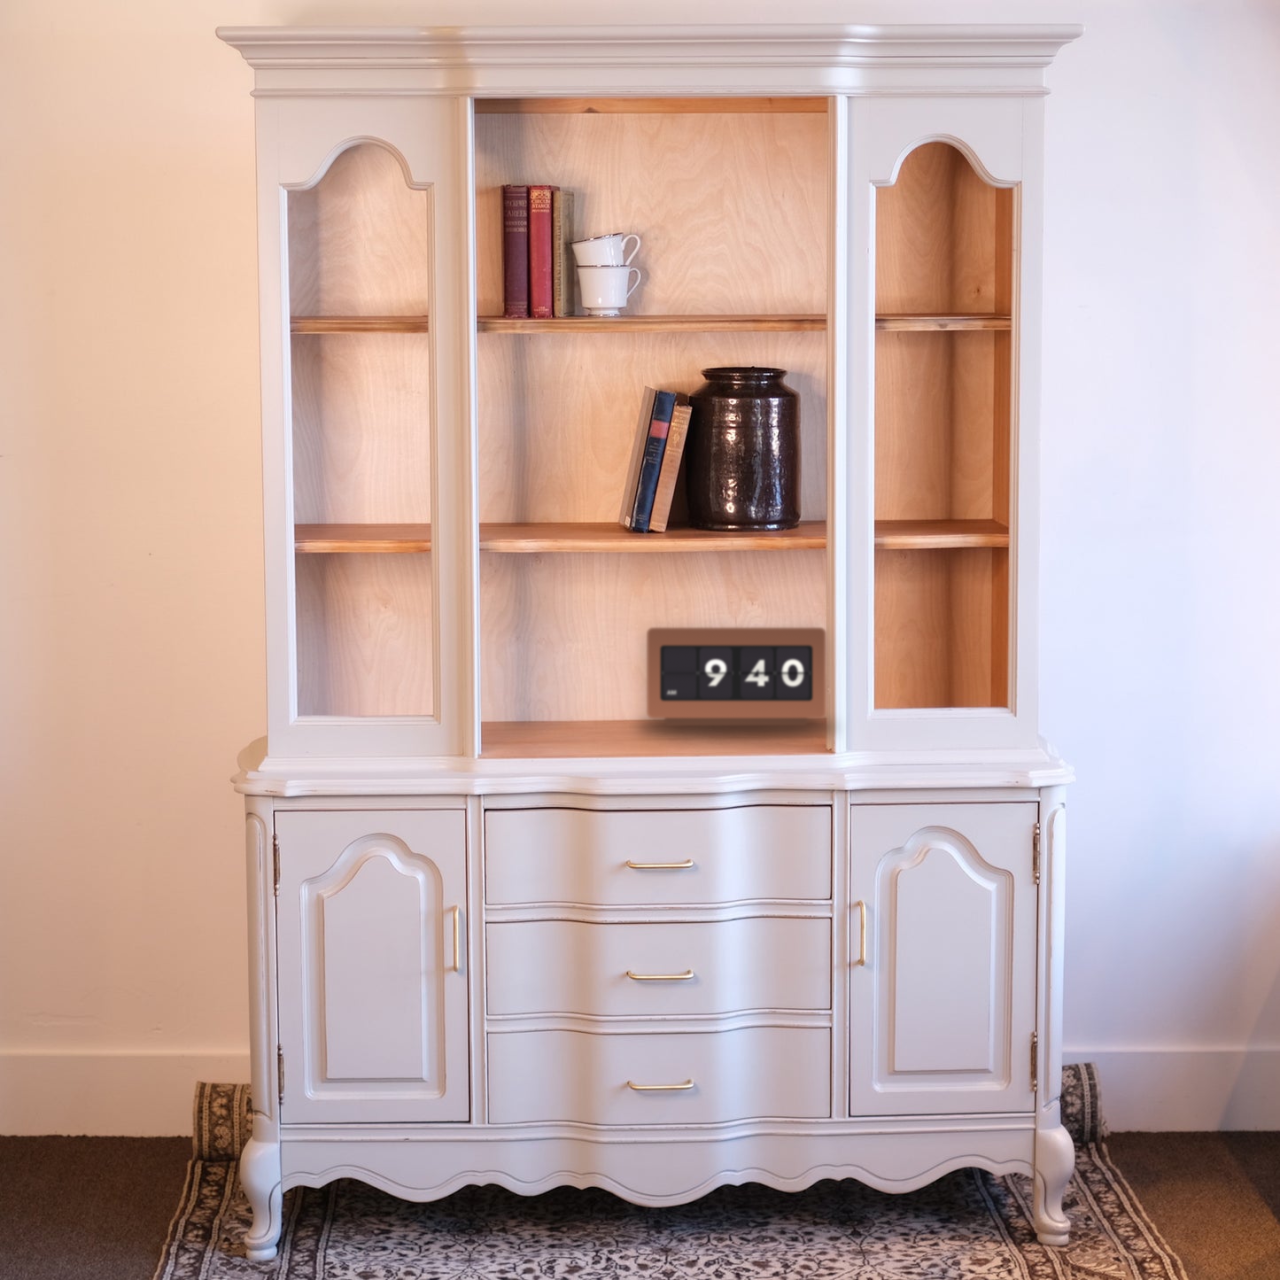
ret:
9.40
